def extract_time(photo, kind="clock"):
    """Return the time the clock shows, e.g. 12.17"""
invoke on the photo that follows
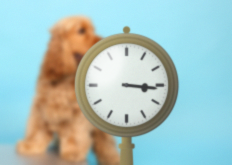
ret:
3.16
